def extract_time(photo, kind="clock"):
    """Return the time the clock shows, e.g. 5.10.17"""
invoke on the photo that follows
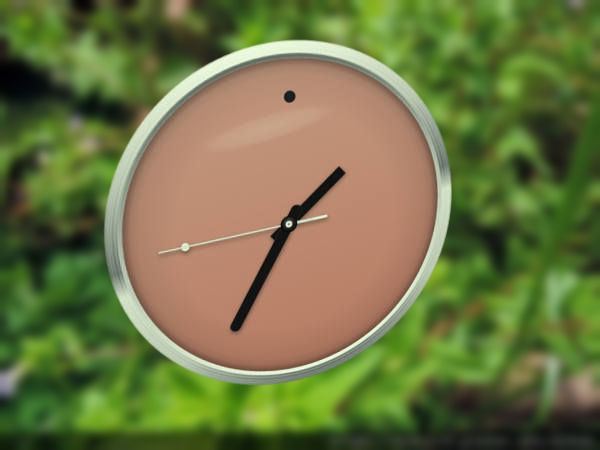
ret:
1.34.44
